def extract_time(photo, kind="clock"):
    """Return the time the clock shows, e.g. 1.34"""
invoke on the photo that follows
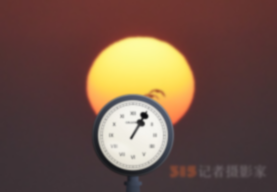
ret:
1.05
